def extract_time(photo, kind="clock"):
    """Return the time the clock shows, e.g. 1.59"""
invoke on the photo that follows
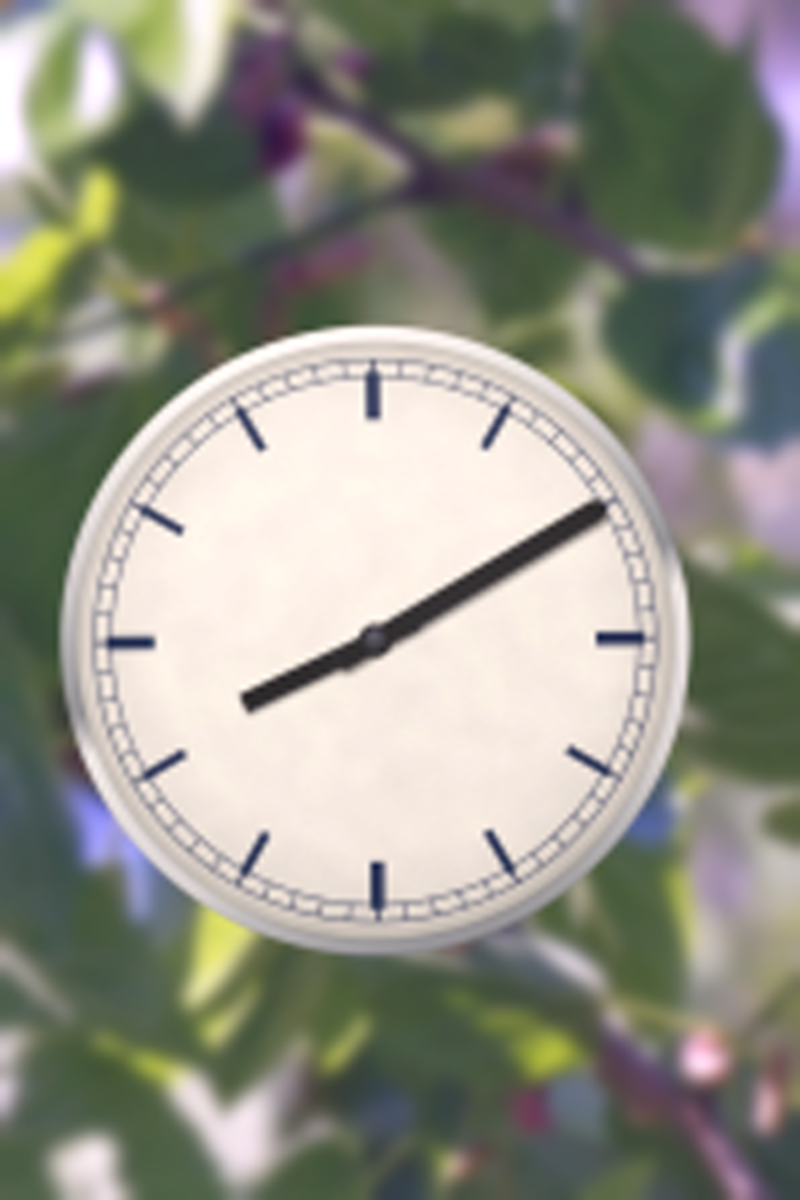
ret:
8.10
